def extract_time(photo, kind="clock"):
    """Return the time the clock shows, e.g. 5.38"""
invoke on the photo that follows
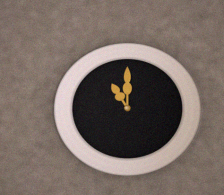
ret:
11.00
